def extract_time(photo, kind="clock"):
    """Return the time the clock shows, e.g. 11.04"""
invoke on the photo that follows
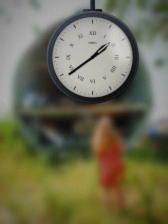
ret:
1.39
